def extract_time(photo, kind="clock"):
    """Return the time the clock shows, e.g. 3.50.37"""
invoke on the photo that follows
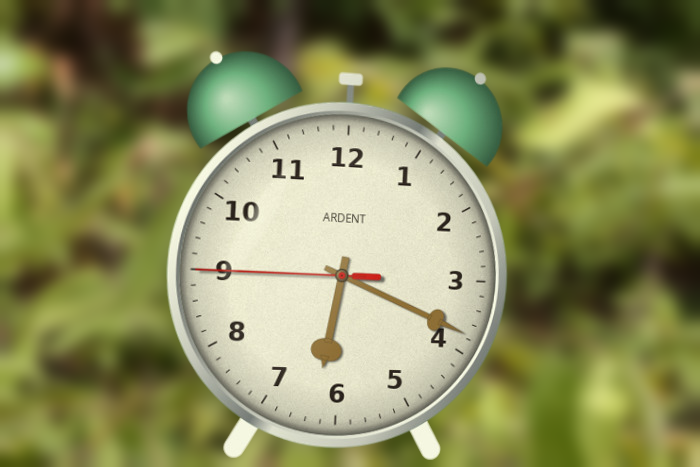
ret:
6.18.45
